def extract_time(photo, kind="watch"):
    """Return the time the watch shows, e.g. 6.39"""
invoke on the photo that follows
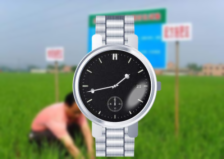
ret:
1.43
